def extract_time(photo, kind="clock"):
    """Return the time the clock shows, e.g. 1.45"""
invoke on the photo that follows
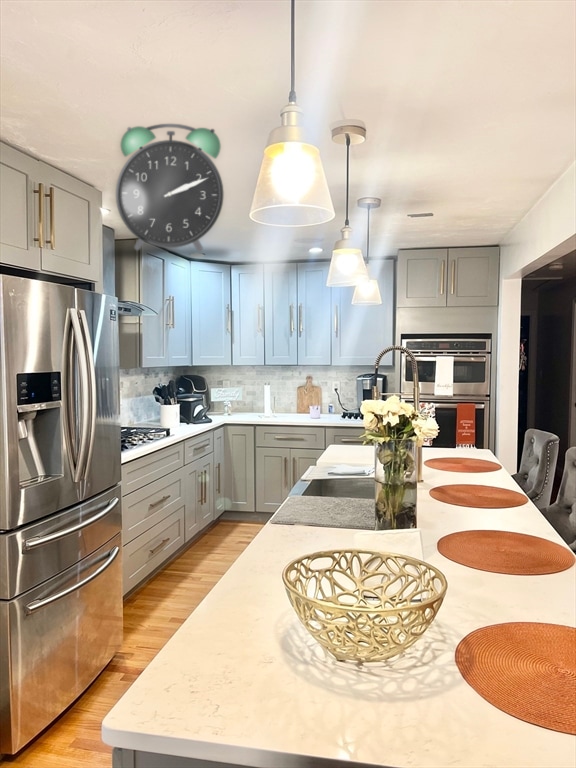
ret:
2.11
